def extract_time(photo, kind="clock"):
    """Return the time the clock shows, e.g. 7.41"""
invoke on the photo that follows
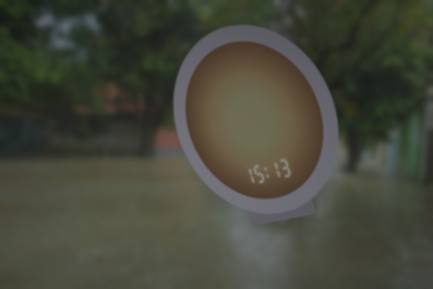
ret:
15.13
